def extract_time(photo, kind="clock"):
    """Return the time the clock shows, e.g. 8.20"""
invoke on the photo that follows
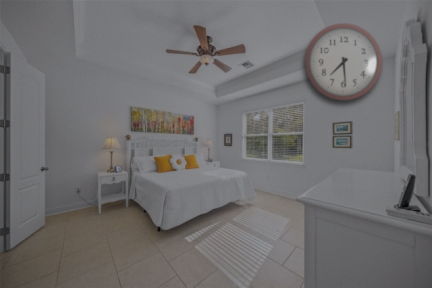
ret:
7.29
